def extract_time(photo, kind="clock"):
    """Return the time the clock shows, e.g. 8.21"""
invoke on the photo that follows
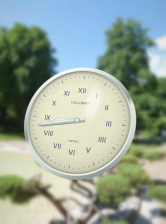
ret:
8.43
